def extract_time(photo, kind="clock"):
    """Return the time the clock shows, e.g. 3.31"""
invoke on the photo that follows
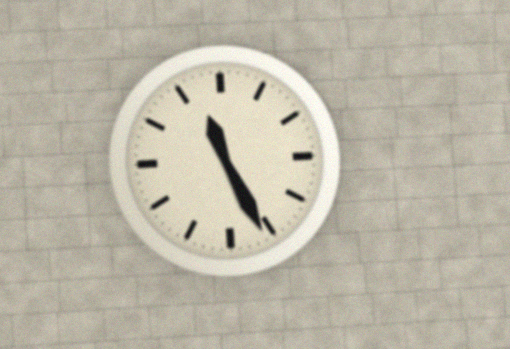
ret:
11.26
